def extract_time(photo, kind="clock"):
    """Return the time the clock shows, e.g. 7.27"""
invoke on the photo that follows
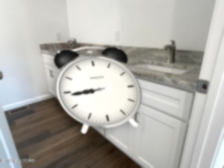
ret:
8.44
